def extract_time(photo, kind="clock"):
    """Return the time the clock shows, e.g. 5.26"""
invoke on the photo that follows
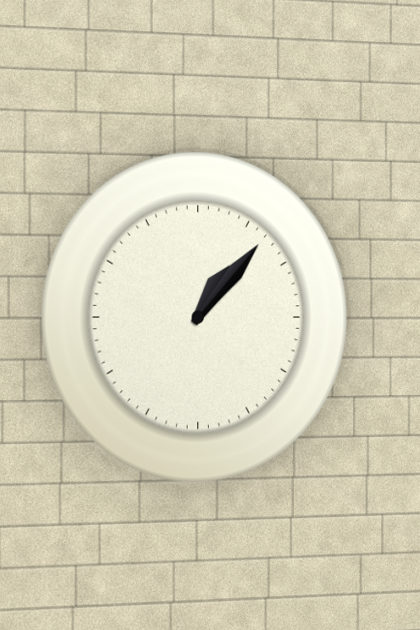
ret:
1.07
